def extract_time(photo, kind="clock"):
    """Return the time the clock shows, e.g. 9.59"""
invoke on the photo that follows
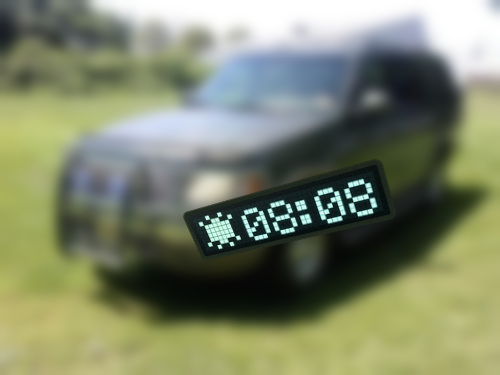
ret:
8.08
